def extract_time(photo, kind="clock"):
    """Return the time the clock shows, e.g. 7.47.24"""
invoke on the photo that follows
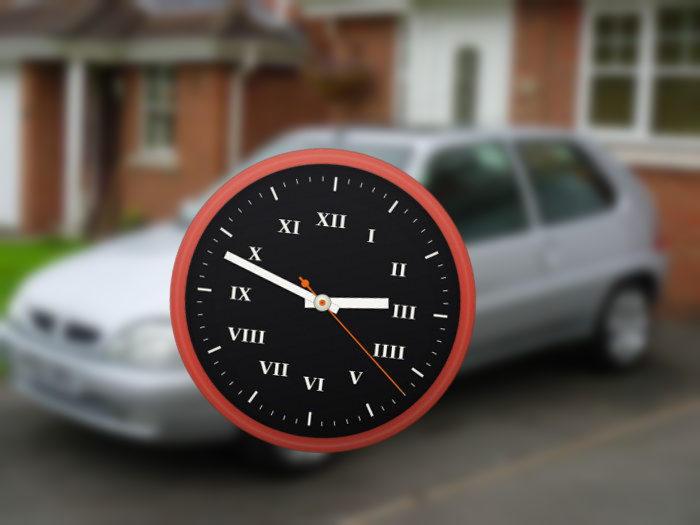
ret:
2.48.22
